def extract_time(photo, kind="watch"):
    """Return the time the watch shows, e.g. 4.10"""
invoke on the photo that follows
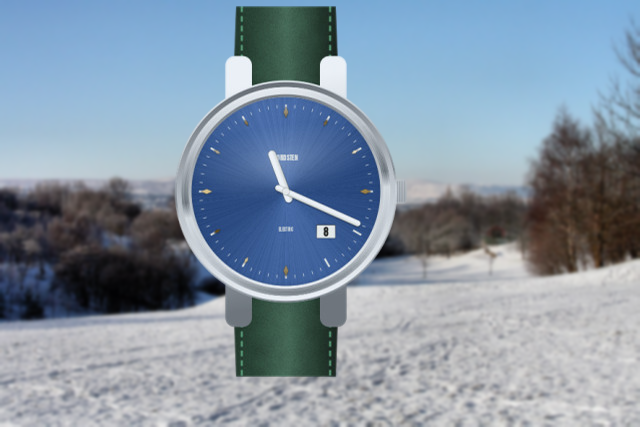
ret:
11.19
